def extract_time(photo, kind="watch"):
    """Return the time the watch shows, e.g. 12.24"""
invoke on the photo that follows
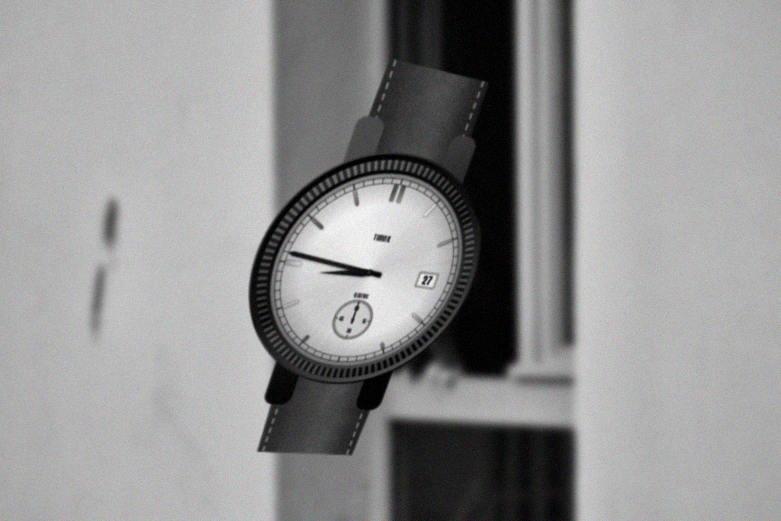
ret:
8.46
